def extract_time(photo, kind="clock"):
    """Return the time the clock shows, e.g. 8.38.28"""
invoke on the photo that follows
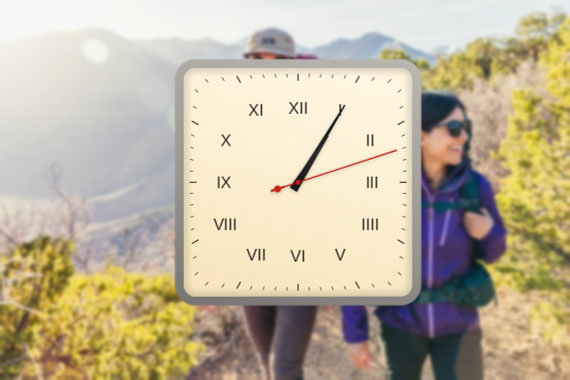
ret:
1.05.12
